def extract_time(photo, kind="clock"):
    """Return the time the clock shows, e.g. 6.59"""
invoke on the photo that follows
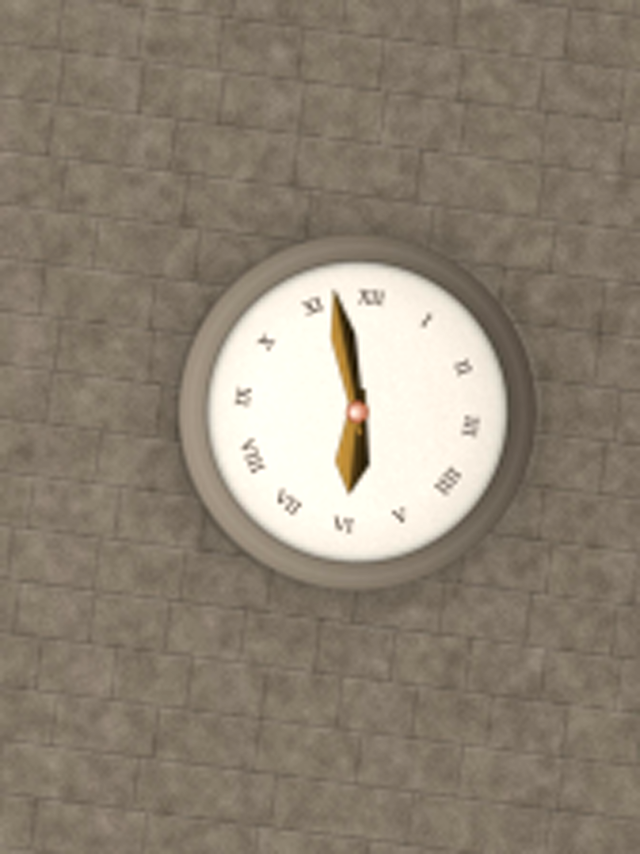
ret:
5.57
